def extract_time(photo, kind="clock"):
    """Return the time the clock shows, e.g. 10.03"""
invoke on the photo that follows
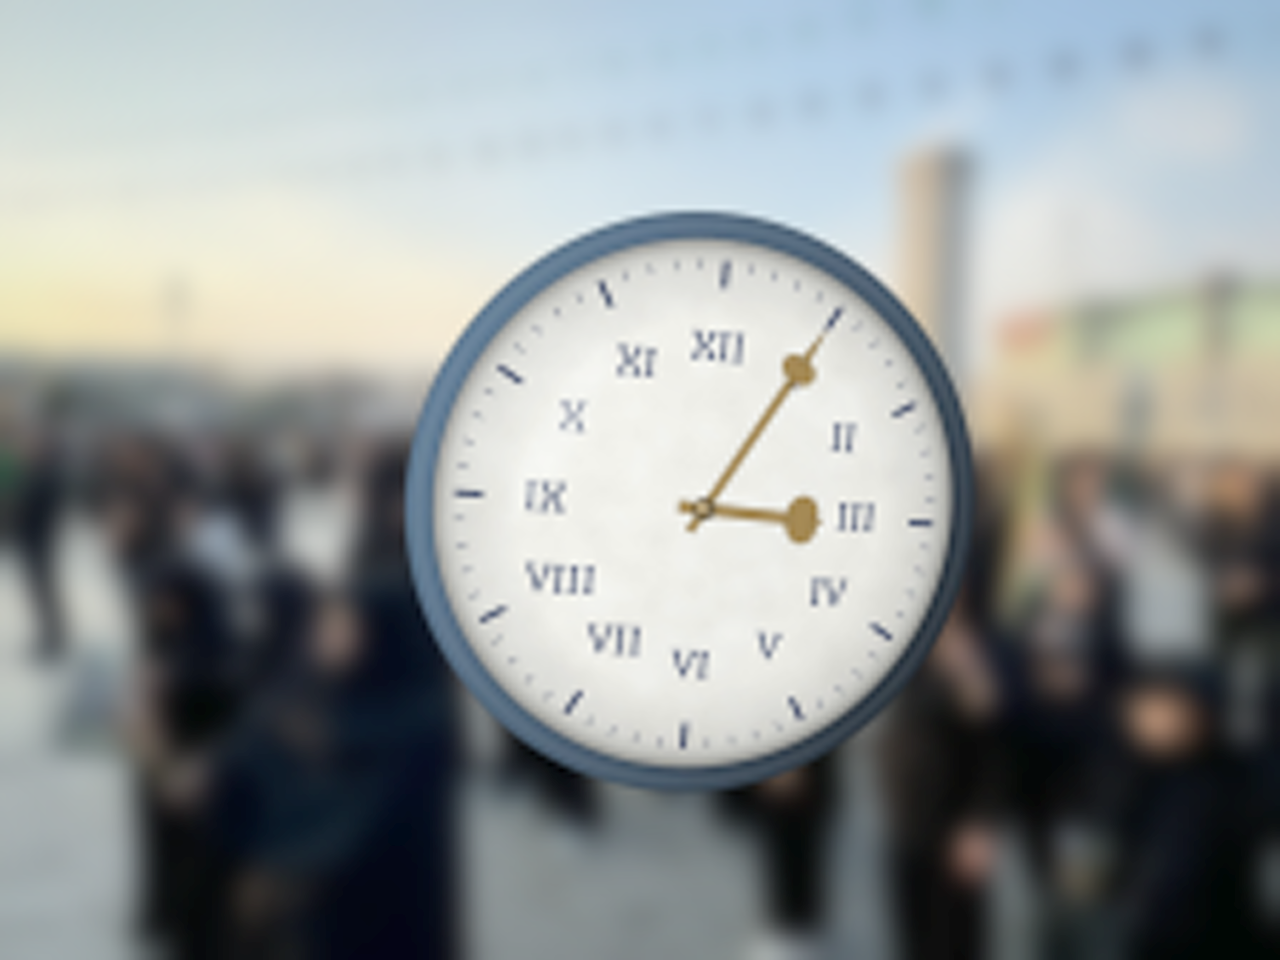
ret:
3.05
